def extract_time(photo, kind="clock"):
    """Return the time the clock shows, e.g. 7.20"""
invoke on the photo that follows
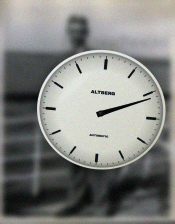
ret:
2.11
